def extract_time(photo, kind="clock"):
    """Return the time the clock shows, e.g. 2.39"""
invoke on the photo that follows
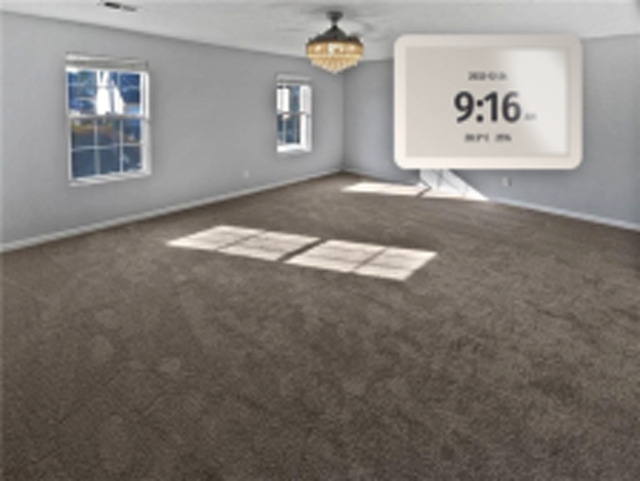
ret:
9.16
